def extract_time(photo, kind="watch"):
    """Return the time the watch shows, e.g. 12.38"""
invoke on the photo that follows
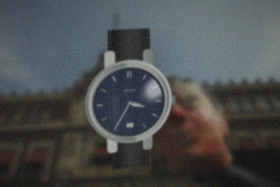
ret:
3.35
